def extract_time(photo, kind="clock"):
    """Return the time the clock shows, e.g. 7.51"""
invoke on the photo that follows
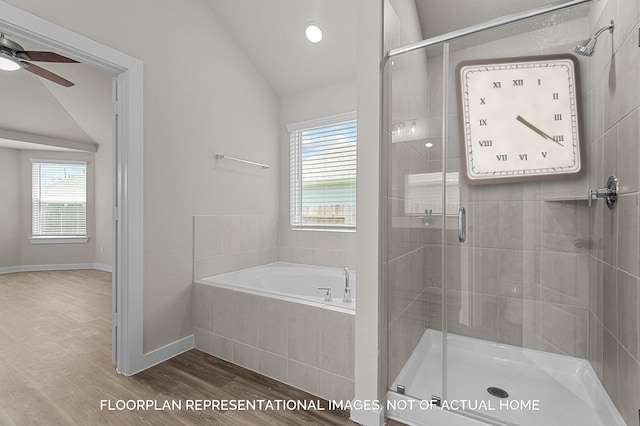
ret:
4.21
